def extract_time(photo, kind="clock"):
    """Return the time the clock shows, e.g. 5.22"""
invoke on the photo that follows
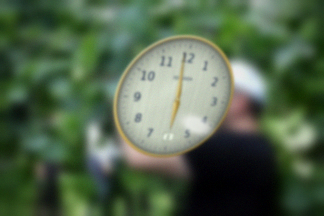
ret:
5.59
